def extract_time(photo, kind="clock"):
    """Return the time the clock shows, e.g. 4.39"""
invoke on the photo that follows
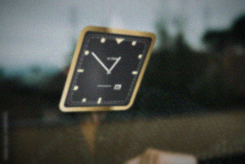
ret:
12.51
